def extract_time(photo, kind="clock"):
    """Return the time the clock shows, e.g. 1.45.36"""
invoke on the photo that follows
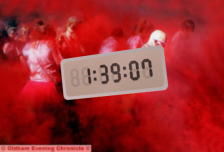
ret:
1.39.07
